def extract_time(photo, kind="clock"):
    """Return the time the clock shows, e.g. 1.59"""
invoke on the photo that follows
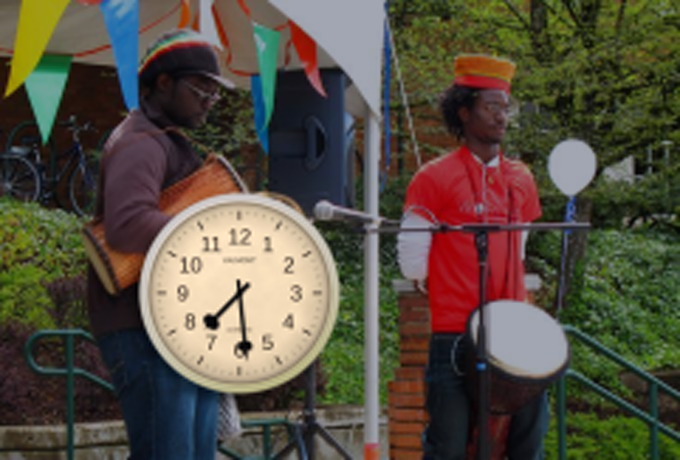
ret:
7.29
